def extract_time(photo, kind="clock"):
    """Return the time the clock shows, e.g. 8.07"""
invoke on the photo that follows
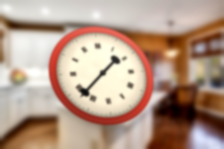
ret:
1.38
